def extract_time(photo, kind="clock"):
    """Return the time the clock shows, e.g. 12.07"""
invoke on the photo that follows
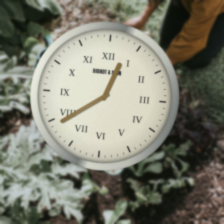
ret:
12.39
